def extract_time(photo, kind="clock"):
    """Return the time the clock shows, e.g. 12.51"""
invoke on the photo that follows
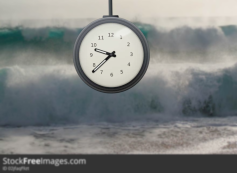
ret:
9.38
